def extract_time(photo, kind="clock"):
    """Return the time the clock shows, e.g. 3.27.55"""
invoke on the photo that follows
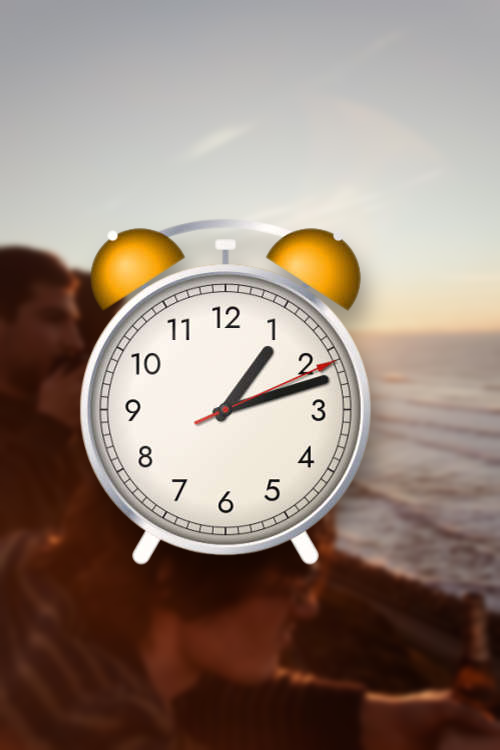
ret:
1.12.11
